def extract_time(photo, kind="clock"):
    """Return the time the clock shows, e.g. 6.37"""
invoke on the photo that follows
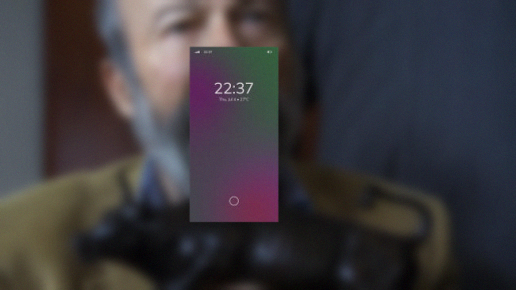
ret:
22.37
